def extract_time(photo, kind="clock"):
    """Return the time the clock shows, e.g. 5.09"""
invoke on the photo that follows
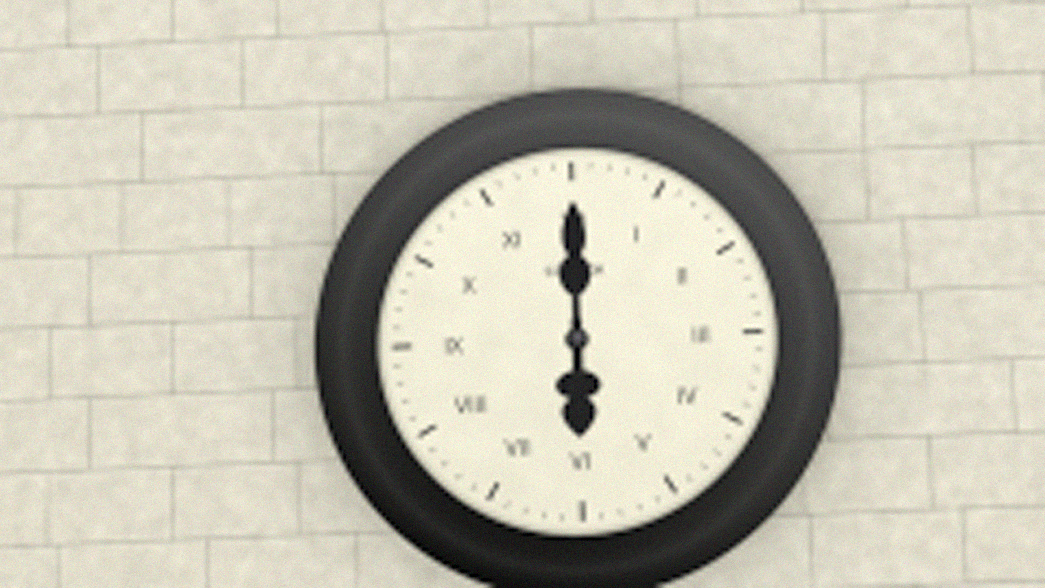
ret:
6.00
